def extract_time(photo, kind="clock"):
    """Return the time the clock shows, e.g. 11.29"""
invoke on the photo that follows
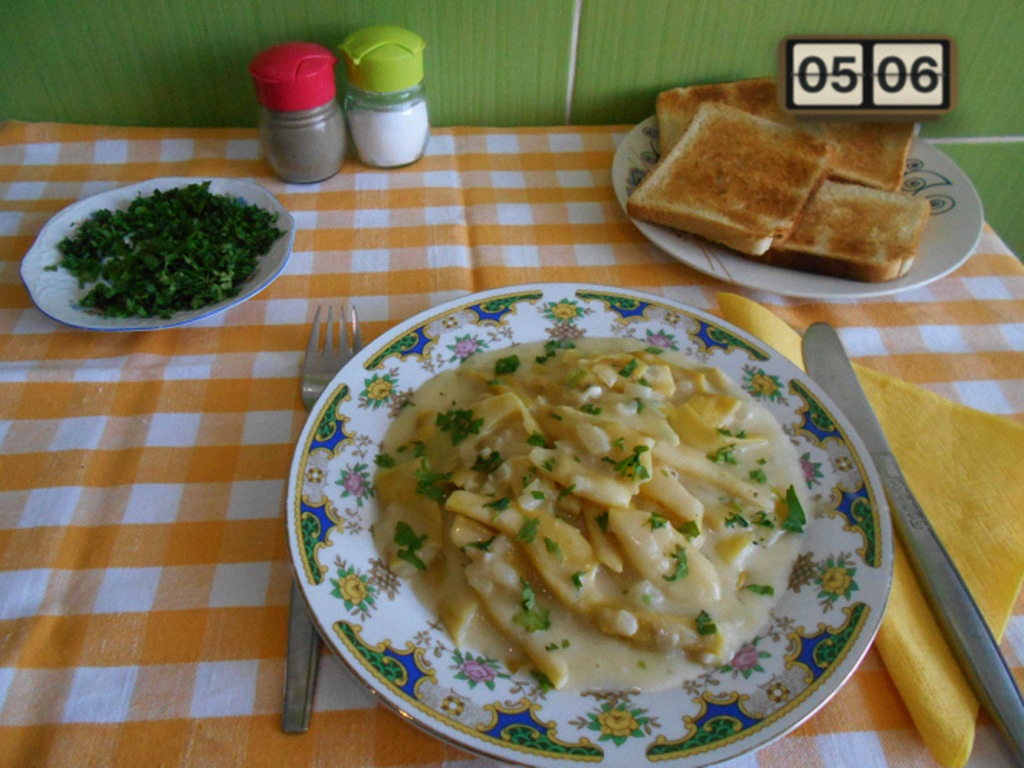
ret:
5.06
